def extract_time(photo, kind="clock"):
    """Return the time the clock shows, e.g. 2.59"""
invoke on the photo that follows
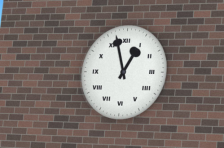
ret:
12.57
